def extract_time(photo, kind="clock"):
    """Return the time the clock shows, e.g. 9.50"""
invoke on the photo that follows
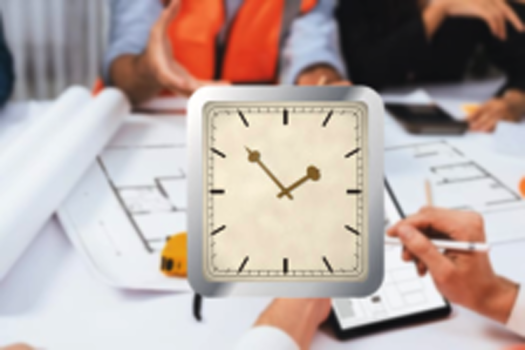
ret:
1.53
